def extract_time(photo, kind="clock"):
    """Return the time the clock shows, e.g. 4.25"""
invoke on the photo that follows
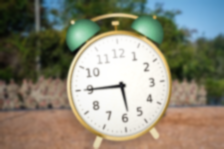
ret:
5.45
